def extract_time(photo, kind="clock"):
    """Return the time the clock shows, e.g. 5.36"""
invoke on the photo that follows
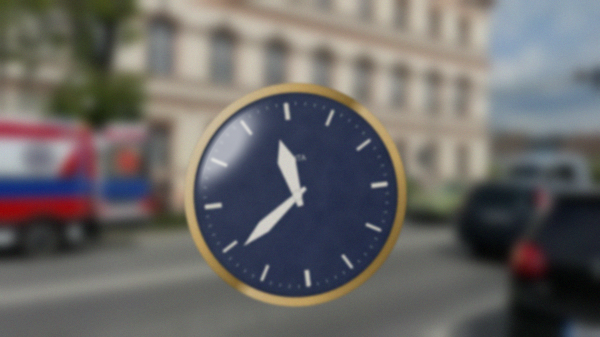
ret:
11.39
